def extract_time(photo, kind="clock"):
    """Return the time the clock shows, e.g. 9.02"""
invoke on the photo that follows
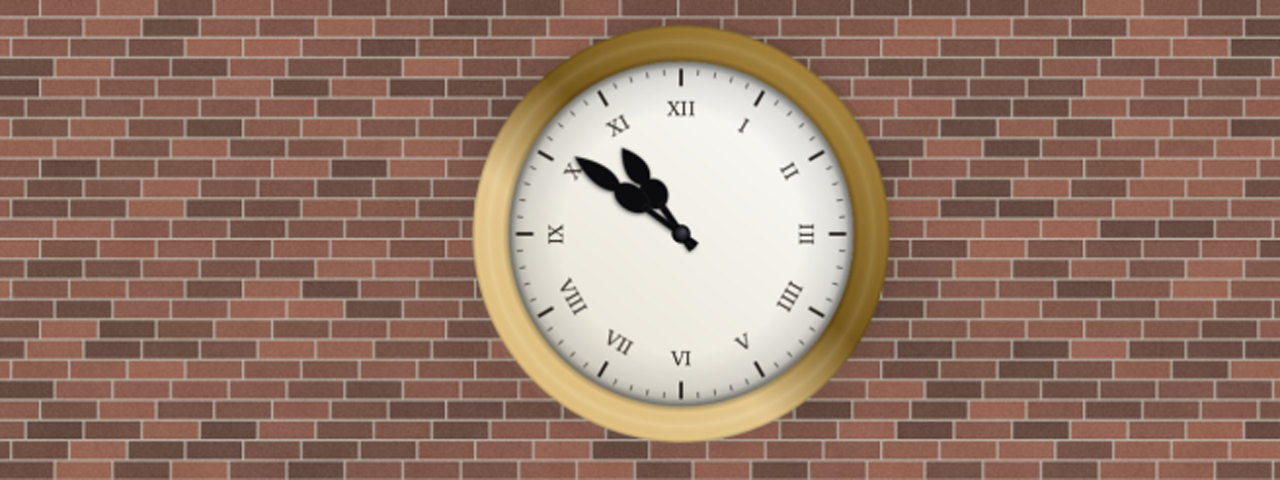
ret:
10.51
